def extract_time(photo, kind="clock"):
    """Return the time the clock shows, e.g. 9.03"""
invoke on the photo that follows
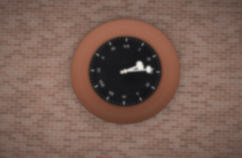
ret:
2.14
